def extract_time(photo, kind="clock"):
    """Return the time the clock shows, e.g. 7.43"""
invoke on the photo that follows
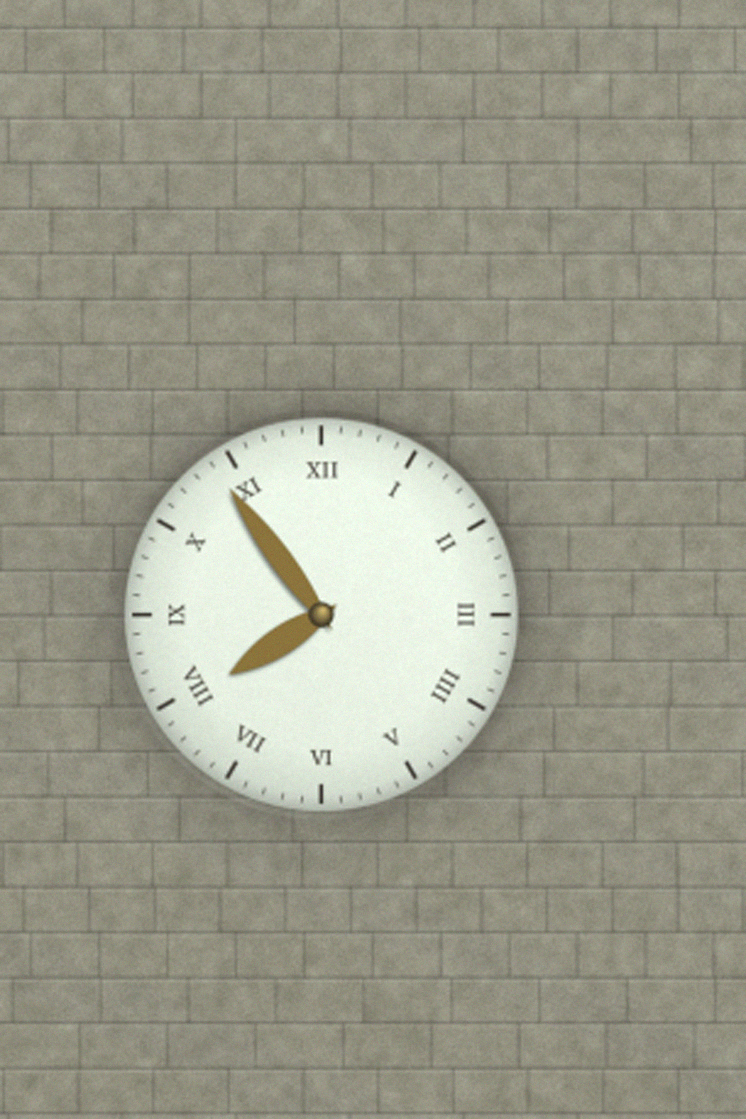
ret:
7.54
